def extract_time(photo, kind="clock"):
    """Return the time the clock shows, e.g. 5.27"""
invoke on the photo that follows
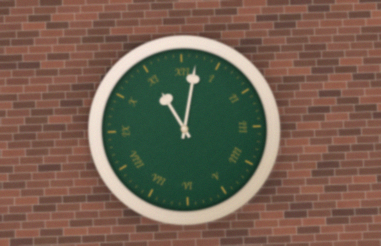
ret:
11.02
